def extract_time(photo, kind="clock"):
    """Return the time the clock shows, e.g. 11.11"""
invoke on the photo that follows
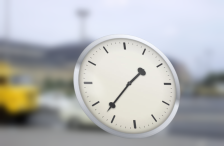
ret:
1.37
